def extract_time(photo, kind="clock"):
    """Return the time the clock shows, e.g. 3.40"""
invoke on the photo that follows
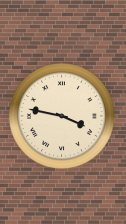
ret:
3.47
